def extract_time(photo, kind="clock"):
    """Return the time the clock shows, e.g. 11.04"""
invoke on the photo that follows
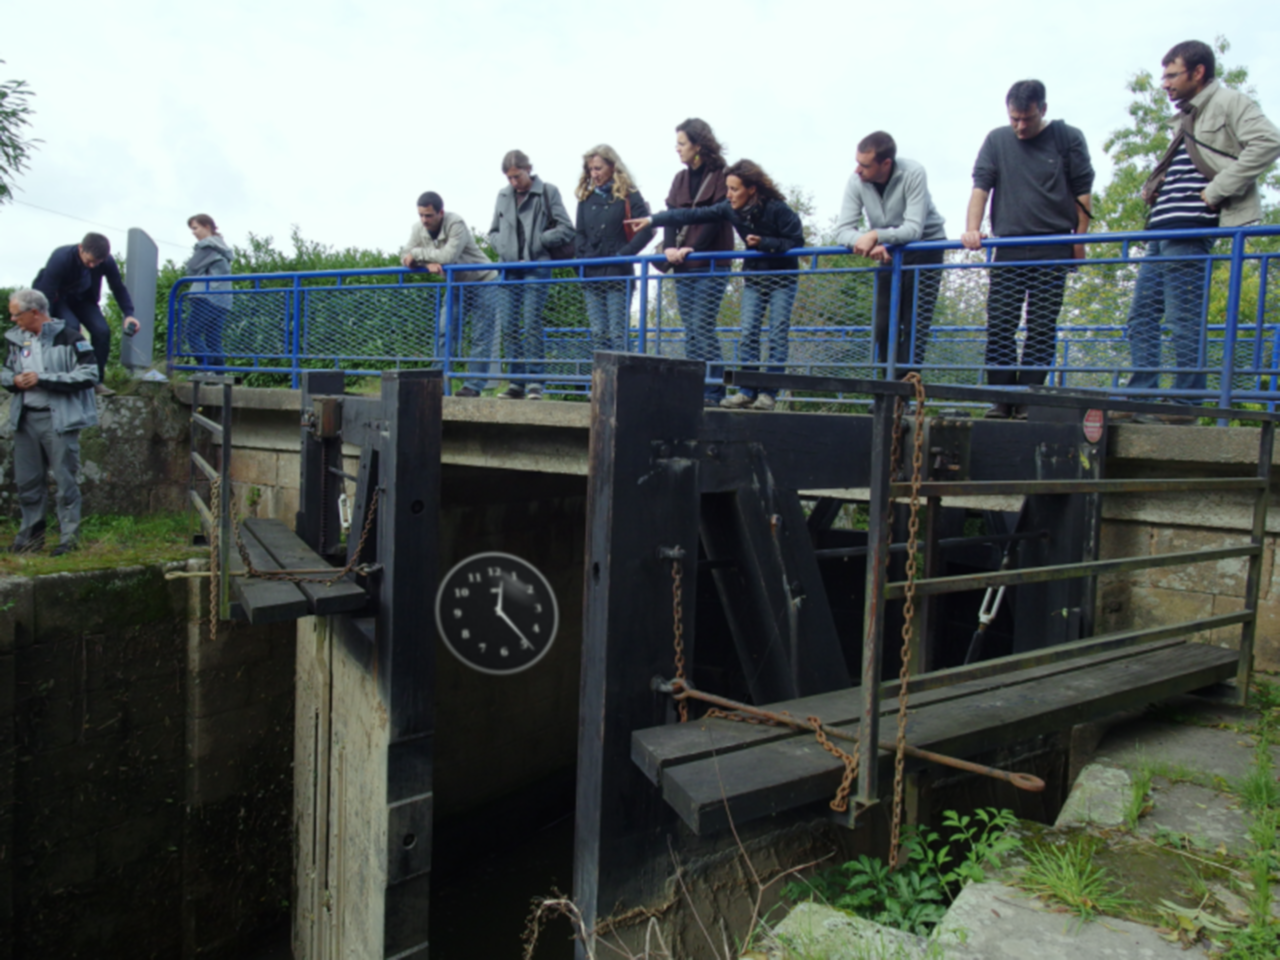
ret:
12.24
